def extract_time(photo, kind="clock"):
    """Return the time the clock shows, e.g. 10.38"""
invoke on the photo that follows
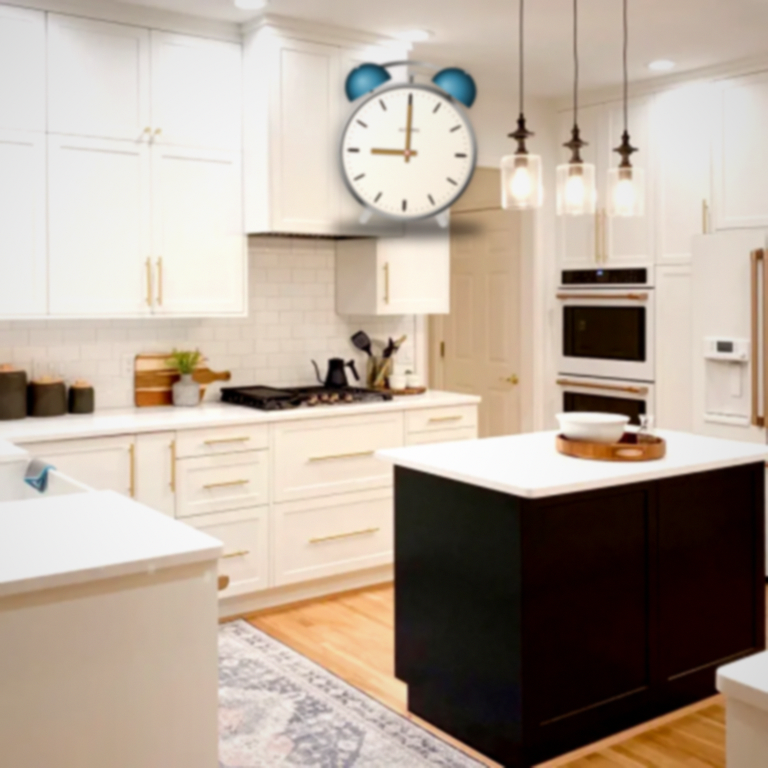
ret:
9.00
